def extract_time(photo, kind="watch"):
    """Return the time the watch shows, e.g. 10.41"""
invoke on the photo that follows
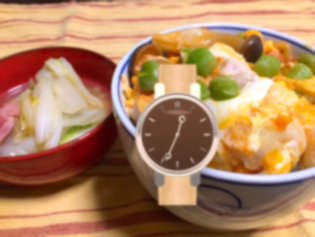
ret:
12.34
